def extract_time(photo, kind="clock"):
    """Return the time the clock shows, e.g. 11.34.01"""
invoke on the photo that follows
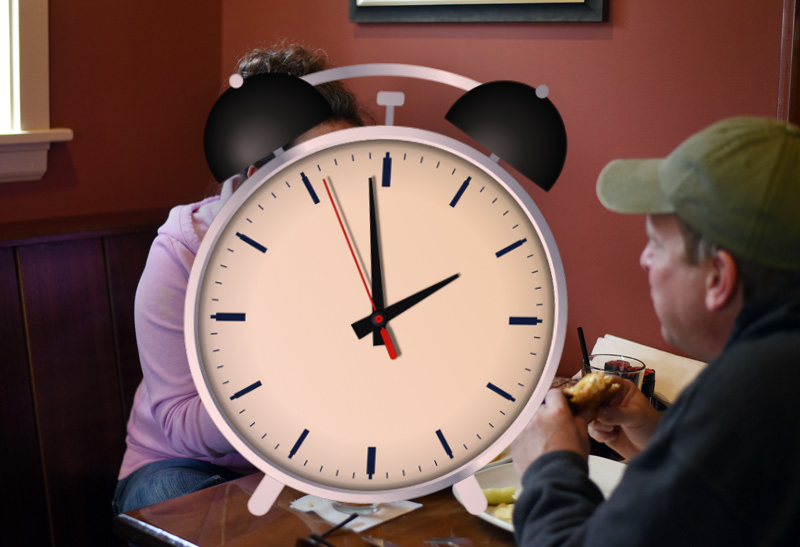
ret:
1.58.56
